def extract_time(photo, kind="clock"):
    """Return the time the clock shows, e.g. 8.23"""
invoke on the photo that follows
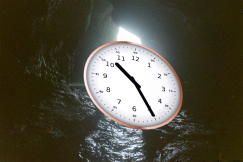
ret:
10.25
